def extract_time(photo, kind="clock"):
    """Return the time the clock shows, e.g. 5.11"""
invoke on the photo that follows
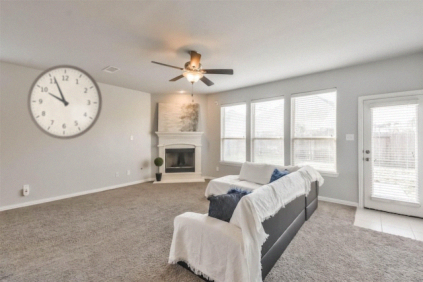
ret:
9.56
